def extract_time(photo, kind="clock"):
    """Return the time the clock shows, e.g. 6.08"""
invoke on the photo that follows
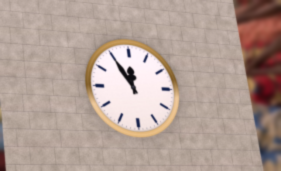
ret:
11.55
